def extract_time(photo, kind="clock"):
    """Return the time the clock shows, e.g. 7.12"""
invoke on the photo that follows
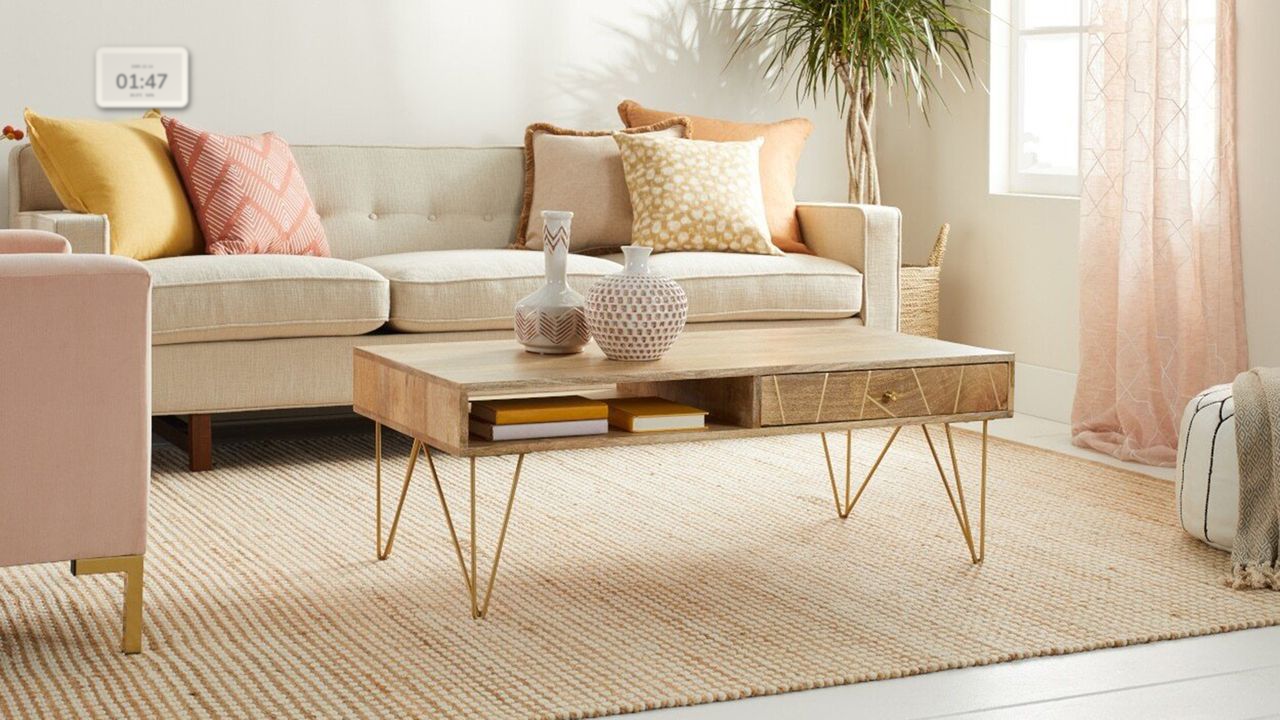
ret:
1.47
